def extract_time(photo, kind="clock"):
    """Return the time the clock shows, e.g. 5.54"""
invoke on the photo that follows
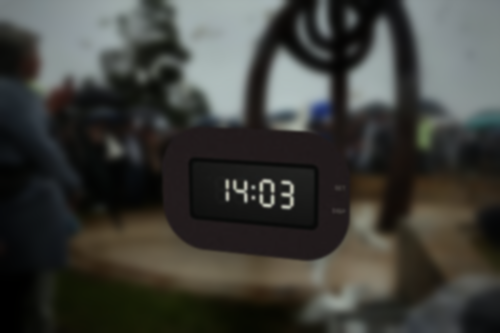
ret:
14.03
